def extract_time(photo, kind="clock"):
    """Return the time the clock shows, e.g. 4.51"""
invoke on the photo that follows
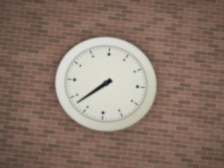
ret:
7.38
